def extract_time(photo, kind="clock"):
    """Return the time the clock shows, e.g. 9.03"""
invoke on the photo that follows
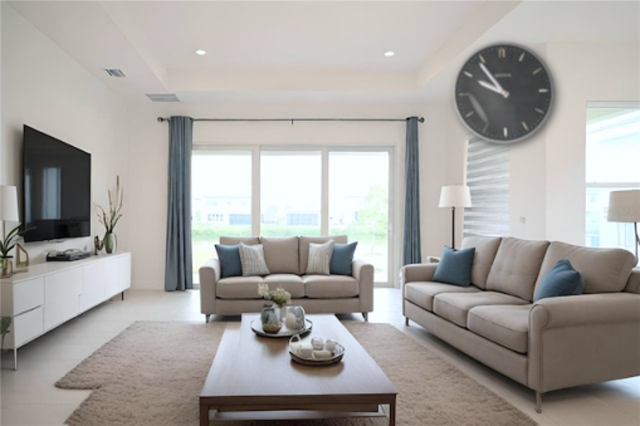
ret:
9.54
